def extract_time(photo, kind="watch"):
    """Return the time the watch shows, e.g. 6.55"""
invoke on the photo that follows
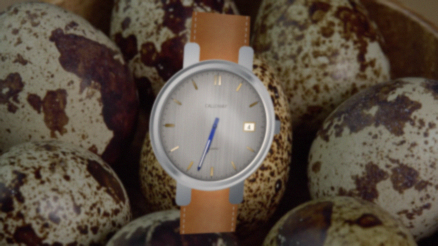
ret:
6.33
